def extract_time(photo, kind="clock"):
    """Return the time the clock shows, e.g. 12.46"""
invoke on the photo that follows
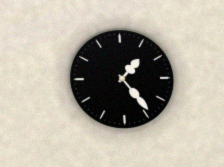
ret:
1.24
